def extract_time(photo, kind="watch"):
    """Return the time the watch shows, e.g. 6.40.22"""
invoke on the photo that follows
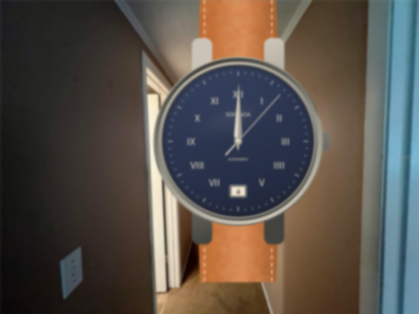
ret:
12.00.07
